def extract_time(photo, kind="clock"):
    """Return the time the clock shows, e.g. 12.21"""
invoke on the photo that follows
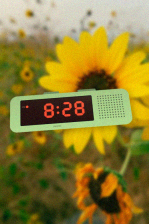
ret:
8.28
